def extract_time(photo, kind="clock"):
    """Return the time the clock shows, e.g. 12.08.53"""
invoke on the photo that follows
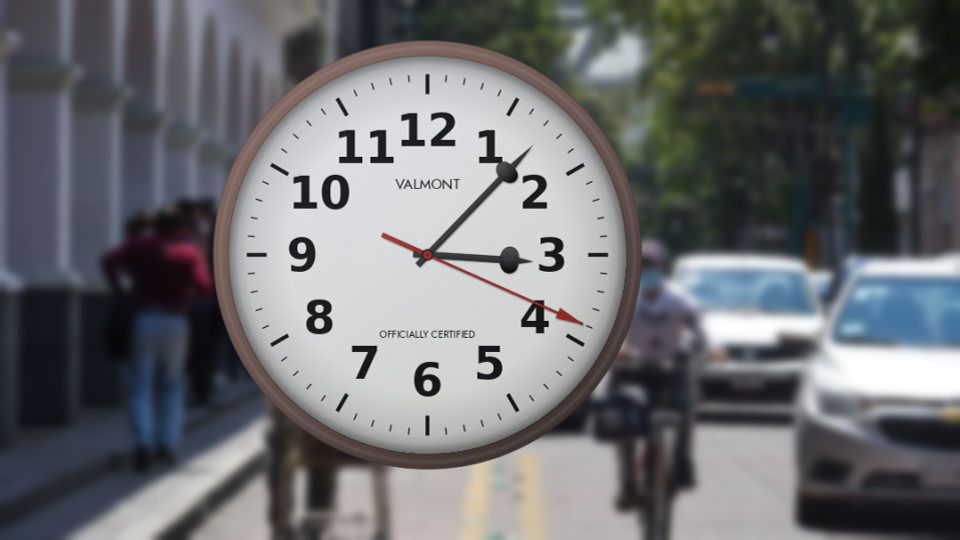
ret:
3.07.19
